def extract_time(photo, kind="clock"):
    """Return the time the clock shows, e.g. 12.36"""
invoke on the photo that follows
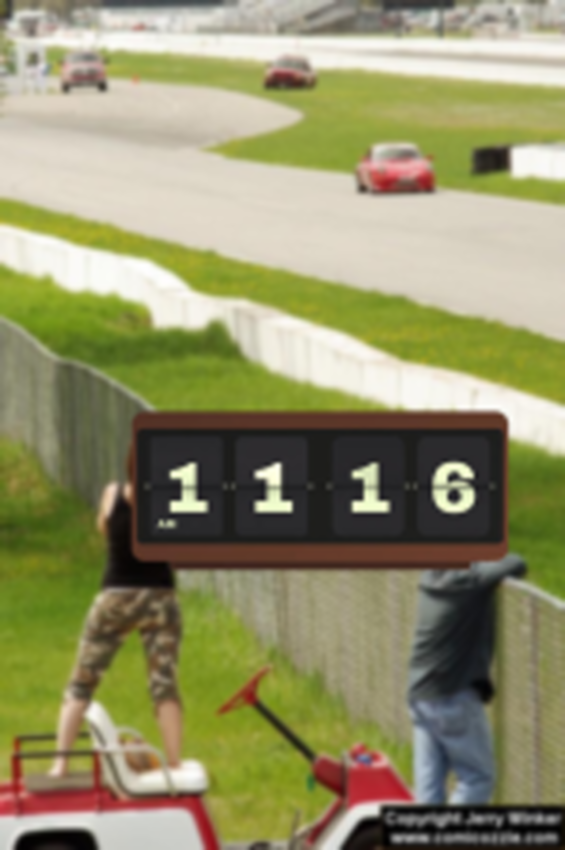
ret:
11.16
